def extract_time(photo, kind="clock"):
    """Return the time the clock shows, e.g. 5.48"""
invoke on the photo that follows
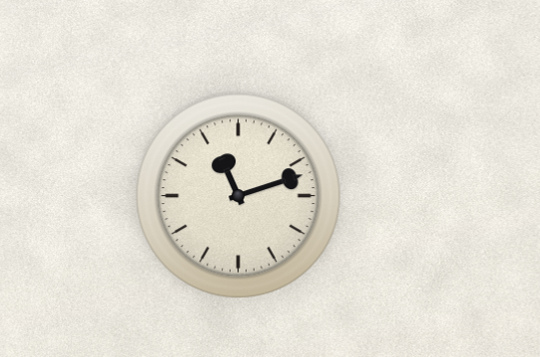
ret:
11.12
